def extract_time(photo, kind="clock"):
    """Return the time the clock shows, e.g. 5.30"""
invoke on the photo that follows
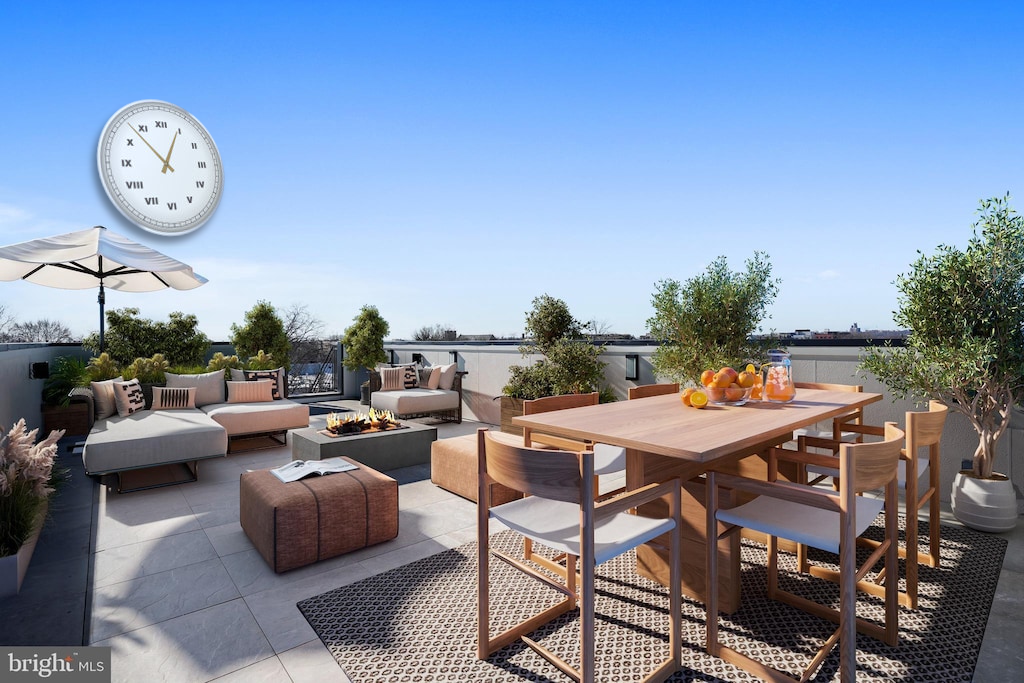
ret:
12.53
